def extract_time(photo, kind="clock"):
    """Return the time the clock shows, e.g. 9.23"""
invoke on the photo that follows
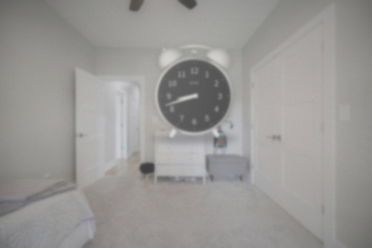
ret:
8.42
